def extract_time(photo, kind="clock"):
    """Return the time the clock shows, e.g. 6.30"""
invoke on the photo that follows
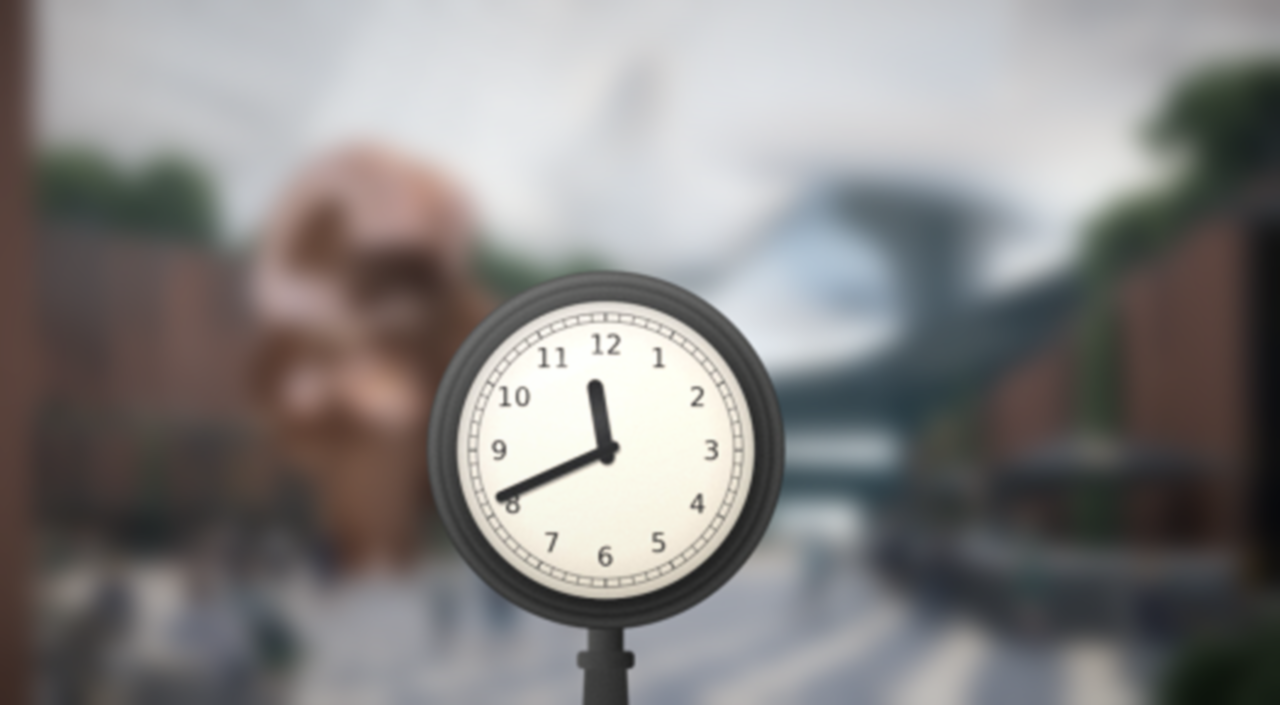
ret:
11.41
